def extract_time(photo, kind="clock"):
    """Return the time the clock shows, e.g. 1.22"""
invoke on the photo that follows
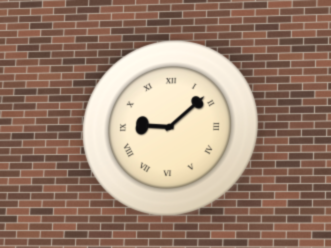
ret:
9.08
